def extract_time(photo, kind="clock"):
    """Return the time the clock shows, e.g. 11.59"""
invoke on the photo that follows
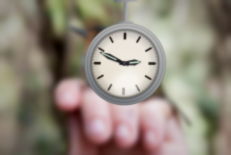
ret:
2.49
